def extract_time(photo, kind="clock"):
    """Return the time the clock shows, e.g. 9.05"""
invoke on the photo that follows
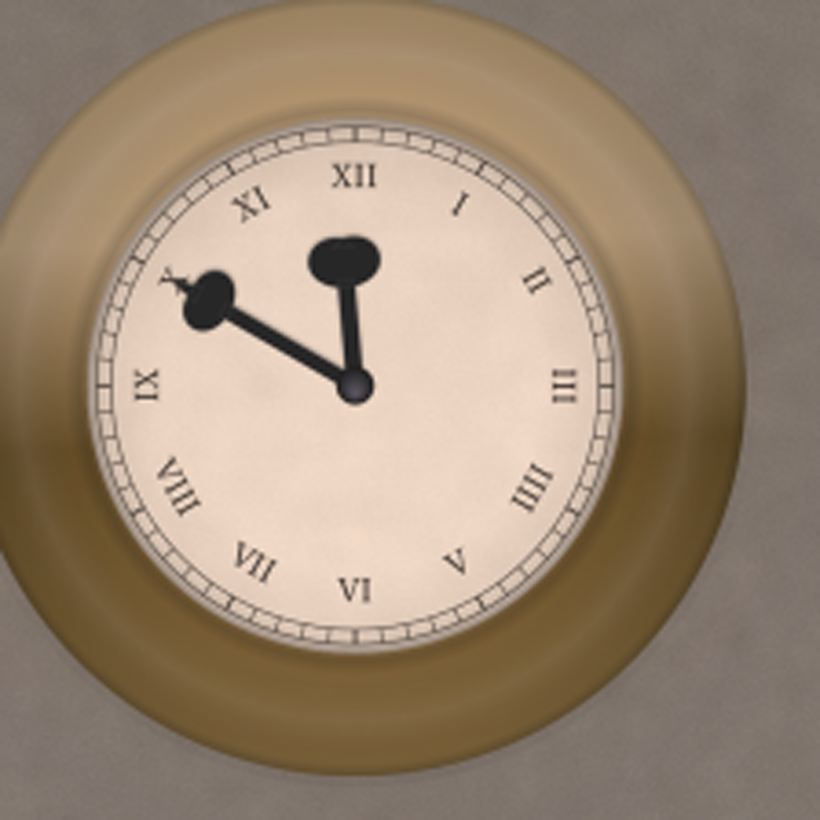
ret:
11.50
